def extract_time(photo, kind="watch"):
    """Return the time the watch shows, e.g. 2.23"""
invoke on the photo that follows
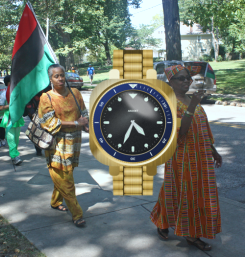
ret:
4.34
